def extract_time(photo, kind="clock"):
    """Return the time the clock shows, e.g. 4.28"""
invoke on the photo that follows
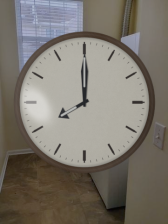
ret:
8.00
